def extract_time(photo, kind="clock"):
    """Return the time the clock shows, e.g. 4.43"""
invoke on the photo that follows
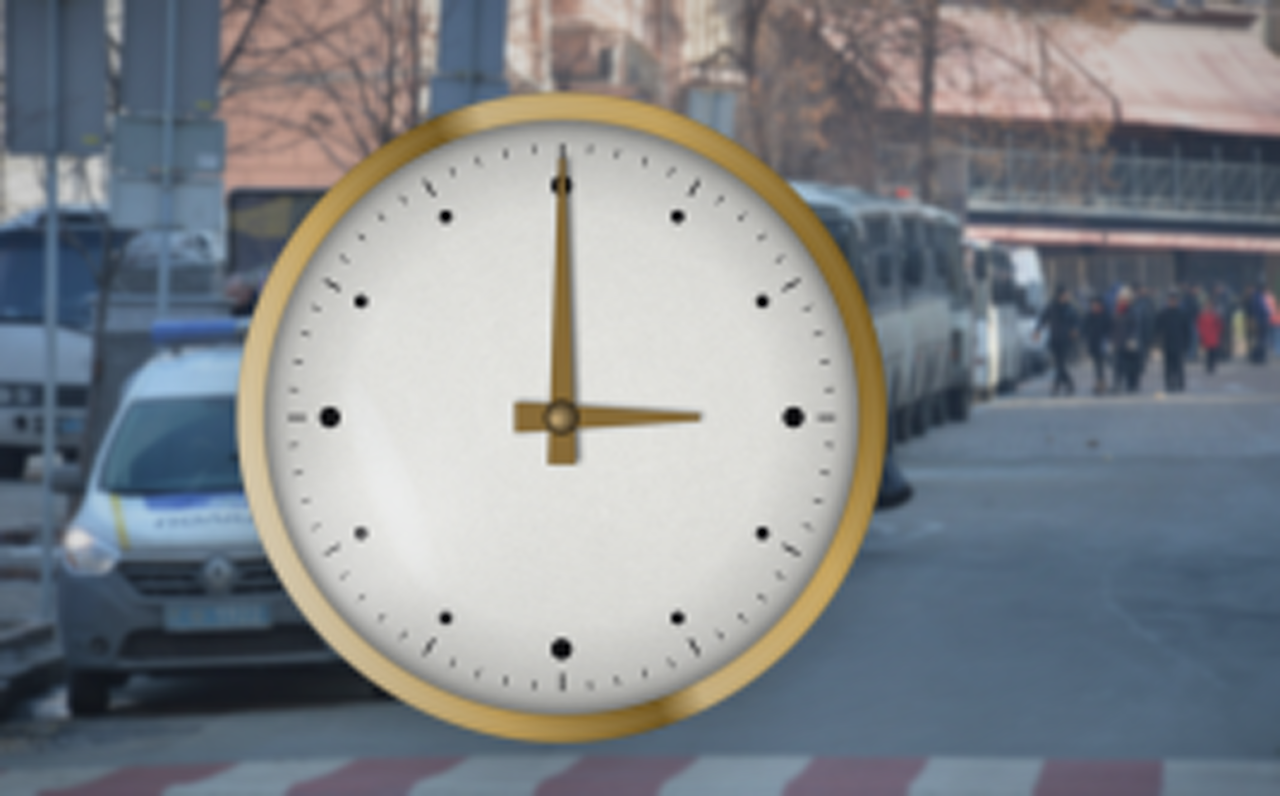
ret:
3.00
